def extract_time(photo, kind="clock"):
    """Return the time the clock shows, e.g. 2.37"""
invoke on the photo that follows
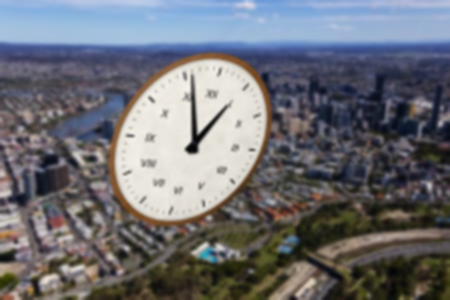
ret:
12.56
